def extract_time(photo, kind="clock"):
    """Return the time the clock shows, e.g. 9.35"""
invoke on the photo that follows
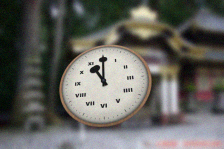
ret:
11.00
